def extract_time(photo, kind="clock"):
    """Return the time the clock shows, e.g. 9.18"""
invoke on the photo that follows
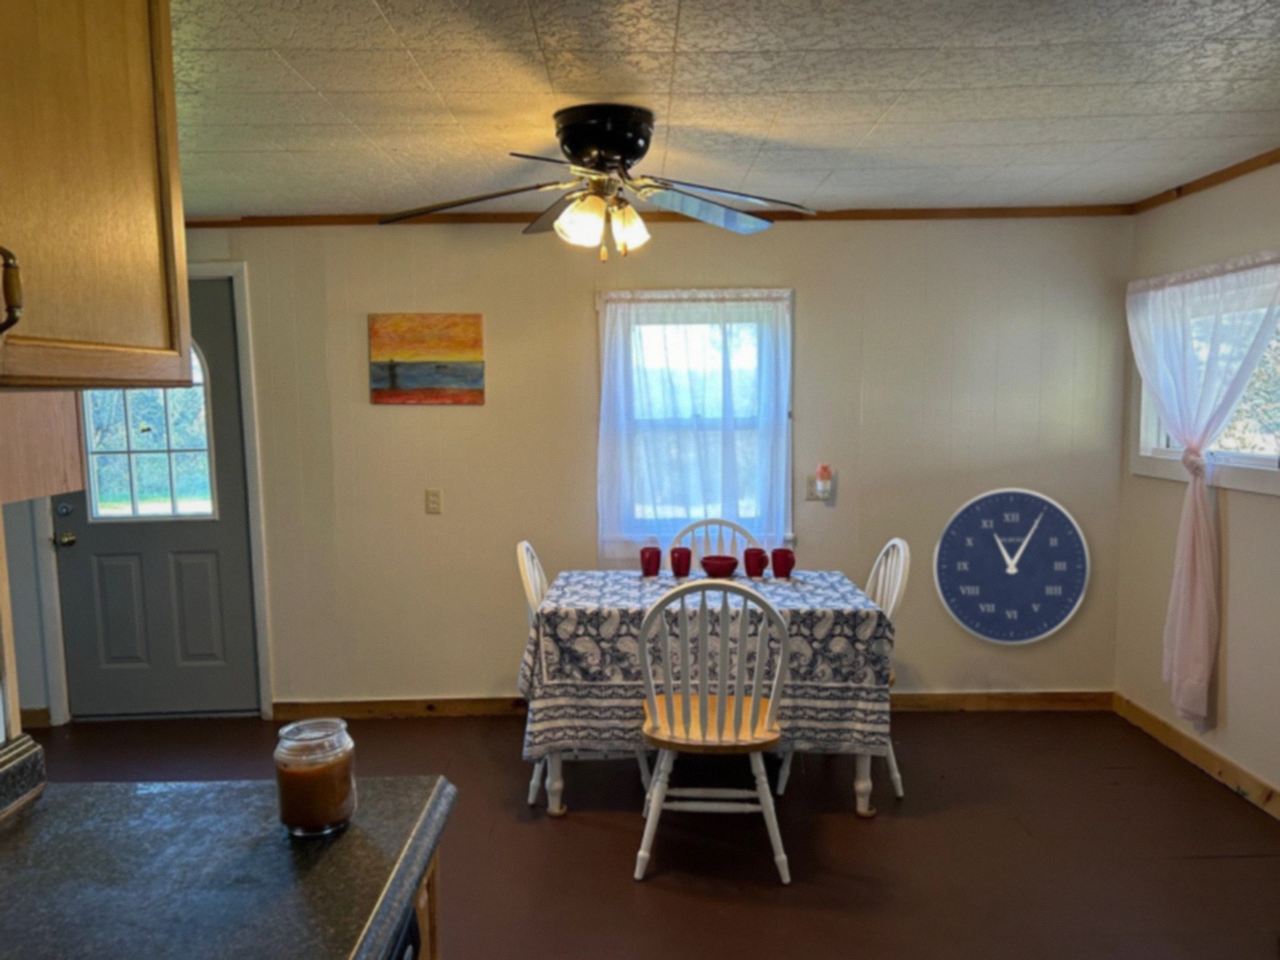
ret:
11.05
